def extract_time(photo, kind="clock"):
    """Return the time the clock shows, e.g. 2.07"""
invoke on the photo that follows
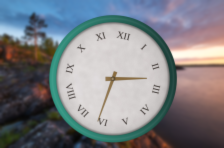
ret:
2.31
